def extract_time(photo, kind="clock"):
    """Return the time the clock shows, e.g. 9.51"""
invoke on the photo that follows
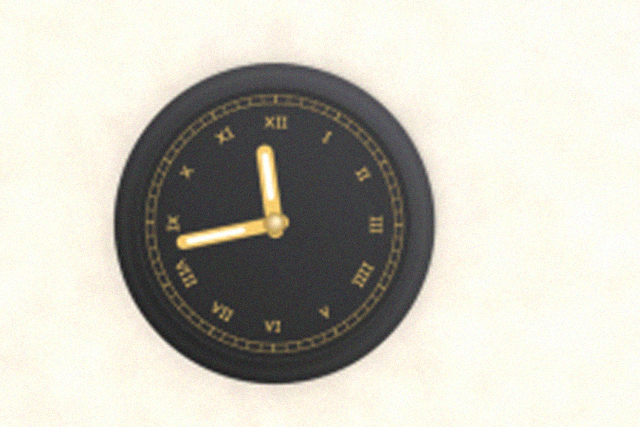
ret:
11.43
